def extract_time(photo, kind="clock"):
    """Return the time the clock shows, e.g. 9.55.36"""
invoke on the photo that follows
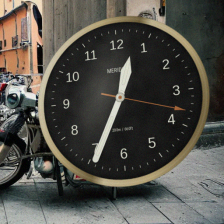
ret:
12.34.18
